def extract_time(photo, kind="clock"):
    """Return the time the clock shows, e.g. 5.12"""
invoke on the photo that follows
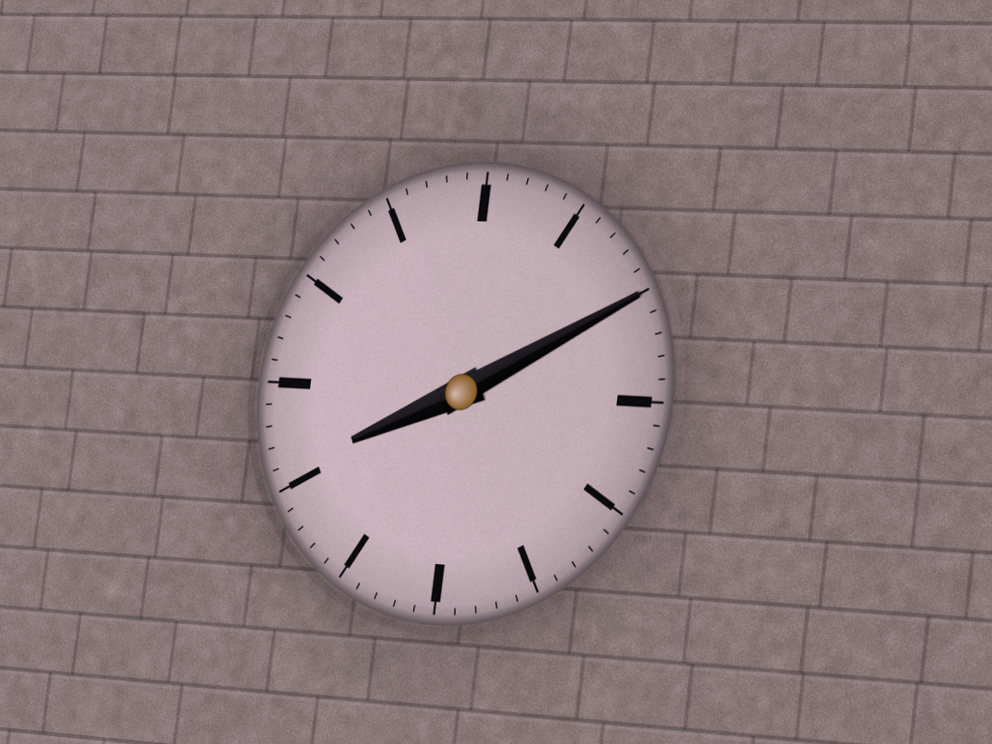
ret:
8.10
